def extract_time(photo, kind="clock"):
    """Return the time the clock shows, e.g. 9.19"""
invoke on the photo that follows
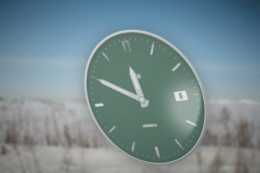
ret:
11.50
